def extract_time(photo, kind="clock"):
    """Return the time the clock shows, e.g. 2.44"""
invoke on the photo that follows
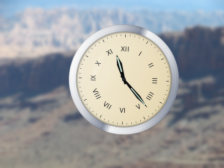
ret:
11.23
